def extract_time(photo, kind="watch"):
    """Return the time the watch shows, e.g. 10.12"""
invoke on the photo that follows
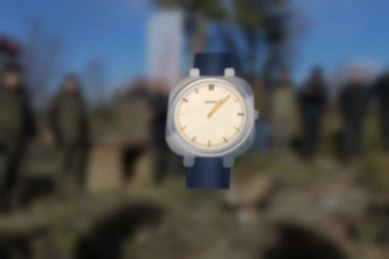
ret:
1.07
